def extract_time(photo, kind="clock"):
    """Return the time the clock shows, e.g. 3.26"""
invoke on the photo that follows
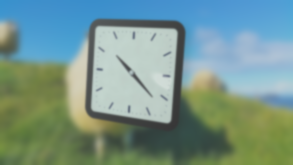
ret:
10.22
